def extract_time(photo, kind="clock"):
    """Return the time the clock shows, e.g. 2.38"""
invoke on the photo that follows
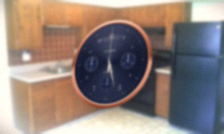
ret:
5.27
